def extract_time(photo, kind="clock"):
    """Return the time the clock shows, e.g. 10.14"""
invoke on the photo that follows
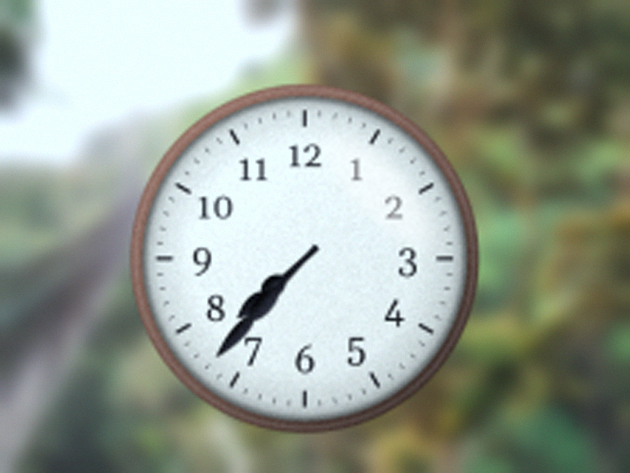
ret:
7.37
